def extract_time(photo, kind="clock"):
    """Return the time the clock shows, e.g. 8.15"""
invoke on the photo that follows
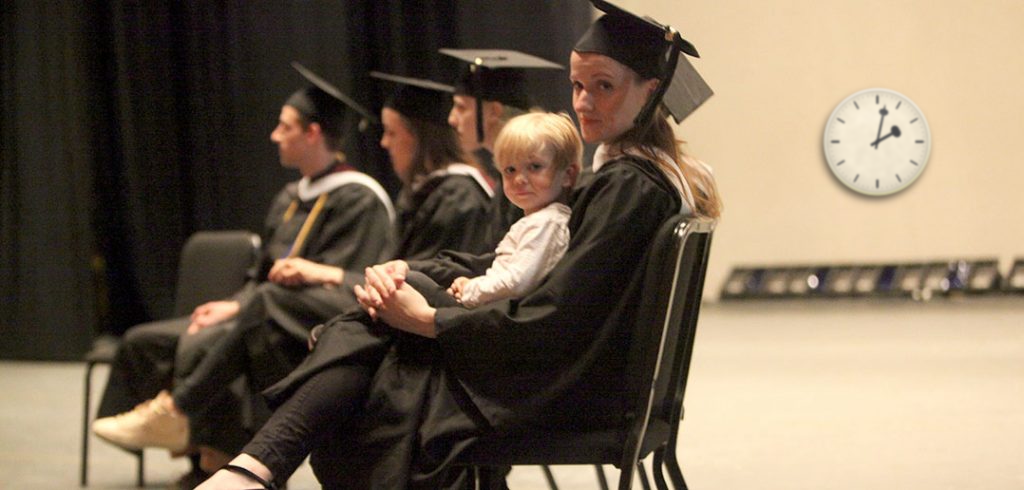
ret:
2.02
